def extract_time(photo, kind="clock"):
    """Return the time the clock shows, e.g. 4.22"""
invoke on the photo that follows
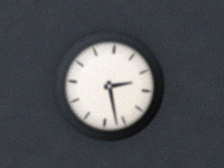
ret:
2.27
